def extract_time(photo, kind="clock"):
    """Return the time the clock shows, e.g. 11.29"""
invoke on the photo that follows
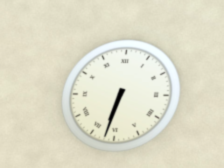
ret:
6.32
